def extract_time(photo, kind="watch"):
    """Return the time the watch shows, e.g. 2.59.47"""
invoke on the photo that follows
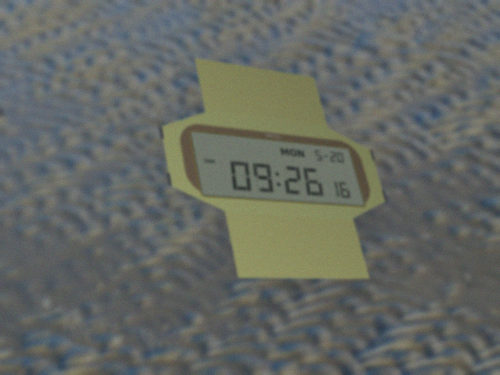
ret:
9.26.16
